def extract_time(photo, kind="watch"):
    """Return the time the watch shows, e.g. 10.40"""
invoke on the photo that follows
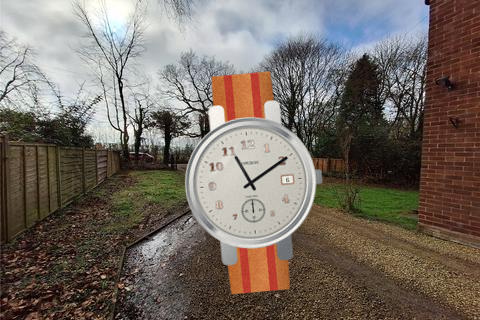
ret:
11.10
